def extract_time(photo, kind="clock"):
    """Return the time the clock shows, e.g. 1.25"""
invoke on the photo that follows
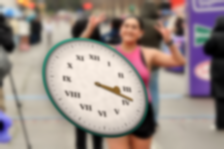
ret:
3.18
